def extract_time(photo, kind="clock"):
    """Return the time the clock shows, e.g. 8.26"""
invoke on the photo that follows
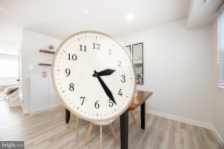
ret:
2.24
